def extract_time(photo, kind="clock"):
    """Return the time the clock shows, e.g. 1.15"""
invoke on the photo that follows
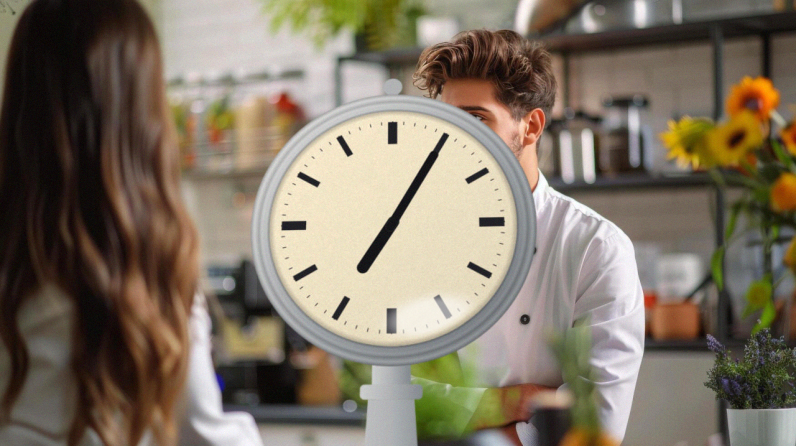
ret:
7.05
